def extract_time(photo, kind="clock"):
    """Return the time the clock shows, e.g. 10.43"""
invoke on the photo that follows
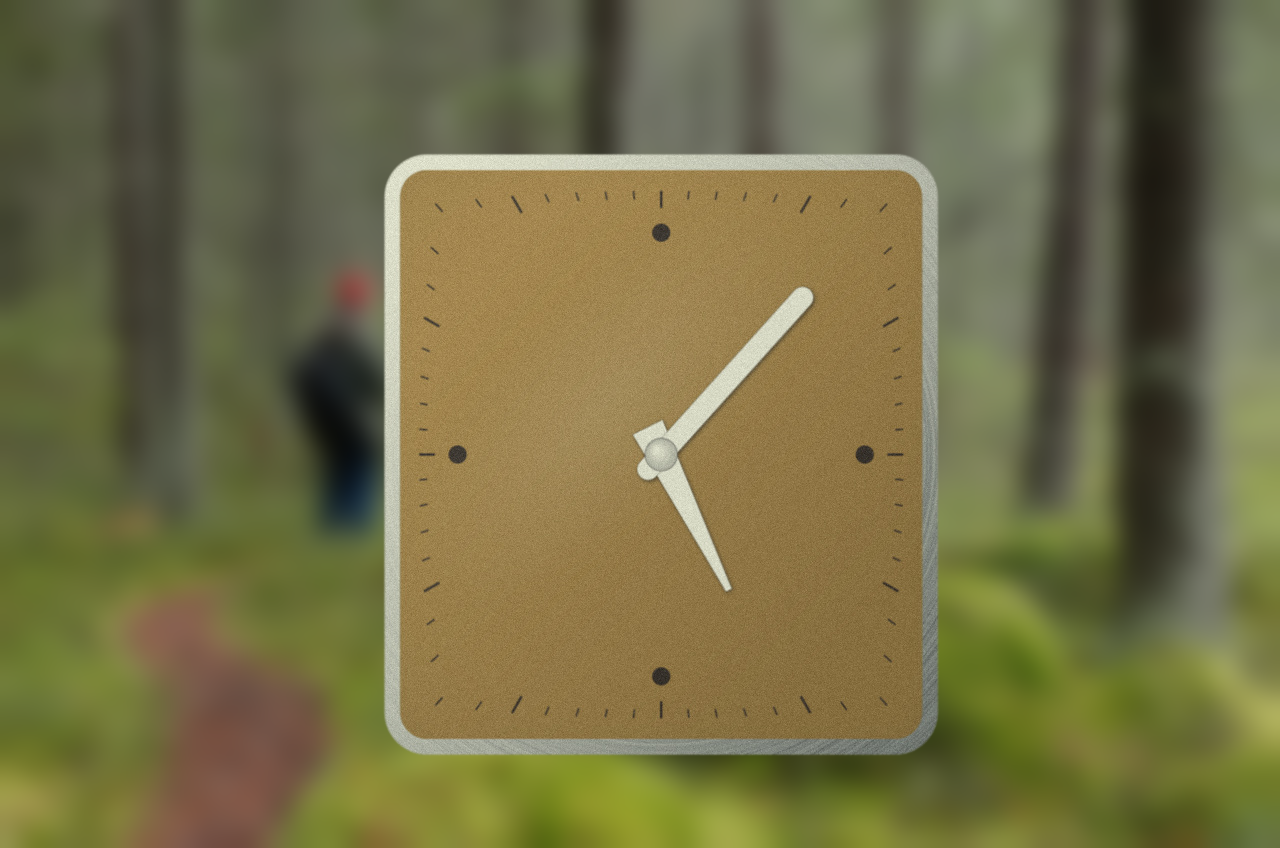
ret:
5.07
